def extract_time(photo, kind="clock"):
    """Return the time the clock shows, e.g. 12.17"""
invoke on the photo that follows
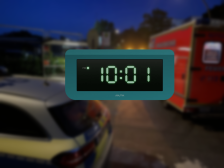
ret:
10.01
